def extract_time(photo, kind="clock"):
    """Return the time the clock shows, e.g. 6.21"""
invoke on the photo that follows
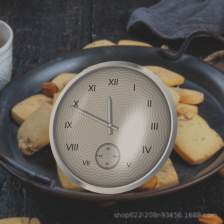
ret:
11.49
